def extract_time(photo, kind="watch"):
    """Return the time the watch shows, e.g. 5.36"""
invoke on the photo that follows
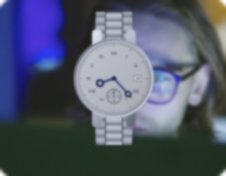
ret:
8.23
